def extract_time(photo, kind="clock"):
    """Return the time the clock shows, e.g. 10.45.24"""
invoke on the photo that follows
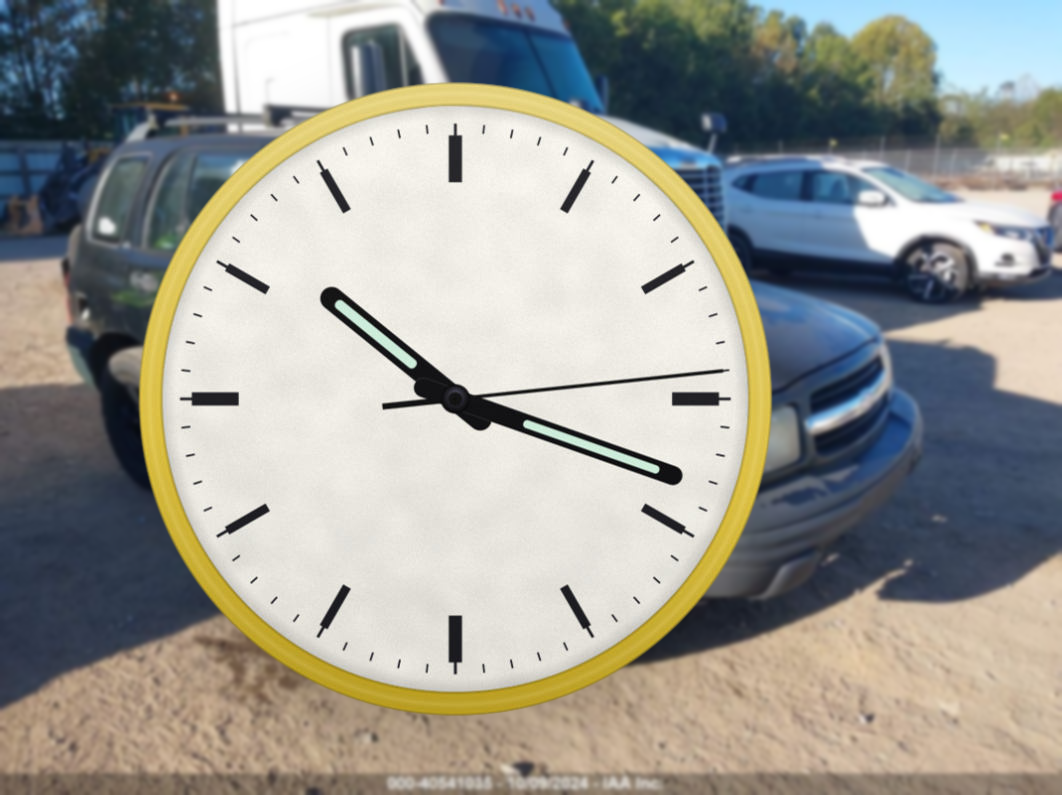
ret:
10.18.14
